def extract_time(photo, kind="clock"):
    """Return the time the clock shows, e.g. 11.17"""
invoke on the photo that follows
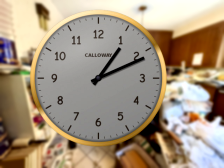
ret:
1.11
